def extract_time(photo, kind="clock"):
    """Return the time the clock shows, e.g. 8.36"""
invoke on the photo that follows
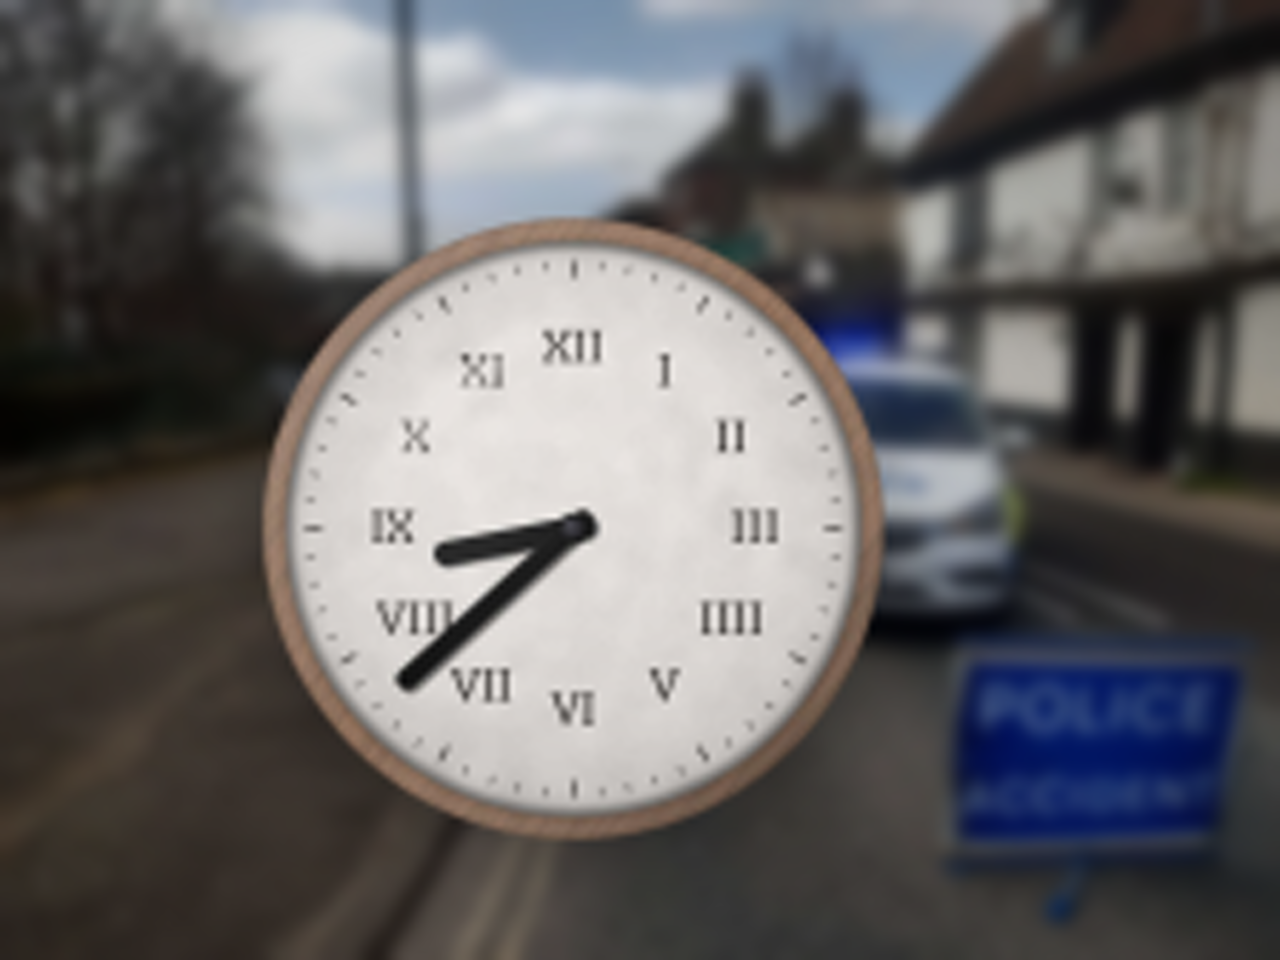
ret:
8.38
